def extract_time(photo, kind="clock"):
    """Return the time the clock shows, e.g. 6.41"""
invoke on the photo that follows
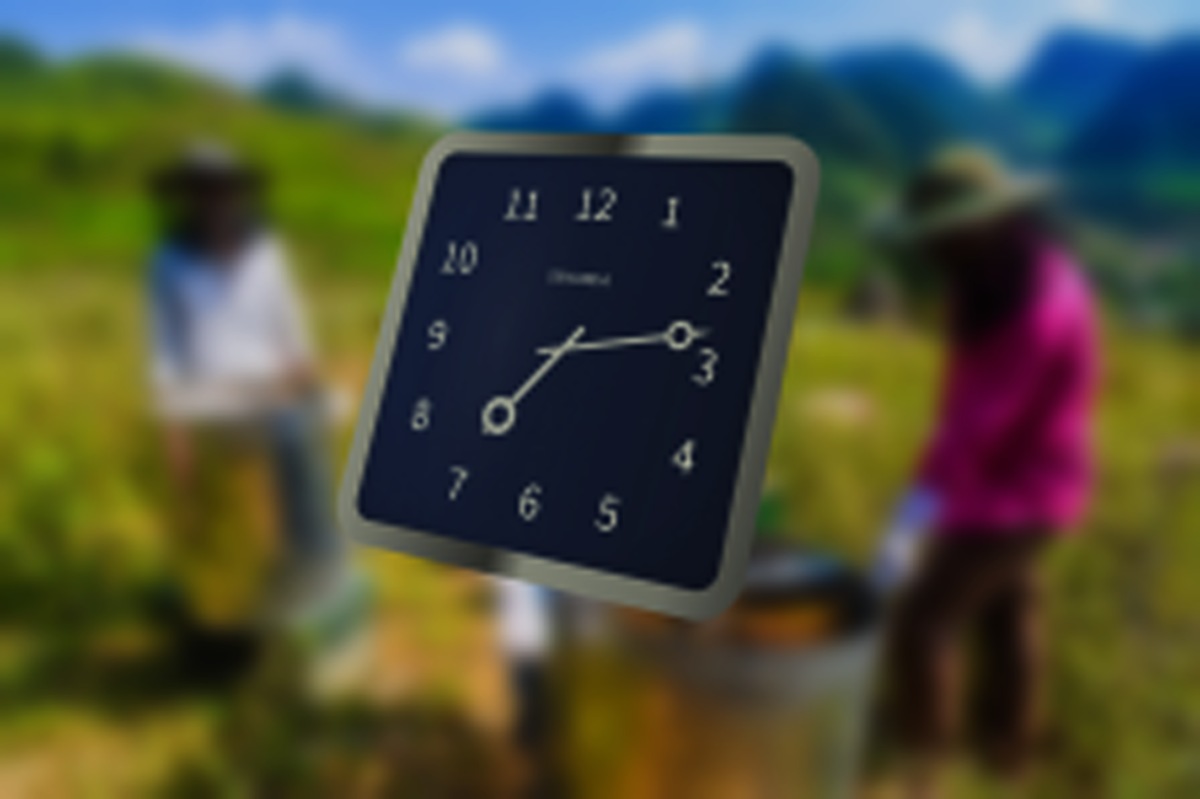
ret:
7.13
